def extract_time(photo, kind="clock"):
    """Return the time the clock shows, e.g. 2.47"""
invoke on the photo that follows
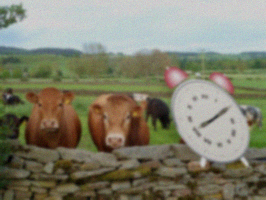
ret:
8.10
